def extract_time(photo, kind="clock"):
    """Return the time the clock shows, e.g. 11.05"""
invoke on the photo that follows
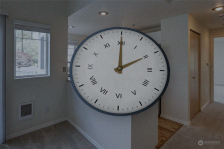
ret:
2.00
